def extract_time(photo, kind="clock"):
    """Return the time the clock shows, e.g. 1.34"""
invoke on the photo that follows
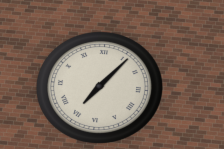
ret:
7.06
